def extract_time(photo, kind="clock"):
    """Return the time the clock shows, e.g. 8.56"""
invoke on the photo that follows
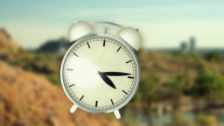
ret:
4.14
